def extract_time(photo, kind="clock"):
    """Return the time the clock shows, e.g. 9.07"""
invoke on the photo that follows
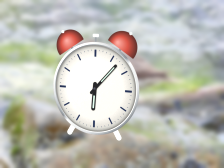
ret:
6.07
